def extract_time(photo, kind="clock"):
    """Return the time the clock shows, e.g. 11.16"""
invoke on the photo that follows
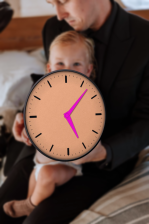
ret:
5.07
